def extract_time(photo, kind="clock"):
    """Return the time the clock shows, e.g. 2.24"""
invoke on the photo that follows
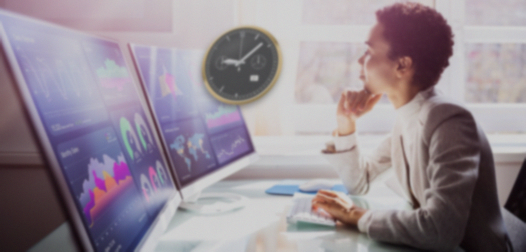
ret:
9.08
